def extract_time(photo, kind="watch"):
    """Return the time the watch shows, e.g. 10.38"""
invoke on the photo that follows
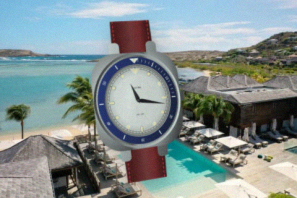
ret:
11.17
